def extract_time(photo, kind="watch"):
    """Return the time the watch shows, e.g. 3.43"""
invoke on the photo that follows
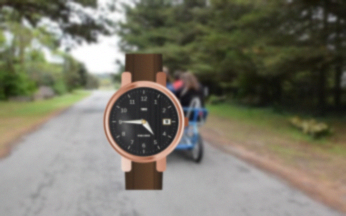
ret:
4.45
